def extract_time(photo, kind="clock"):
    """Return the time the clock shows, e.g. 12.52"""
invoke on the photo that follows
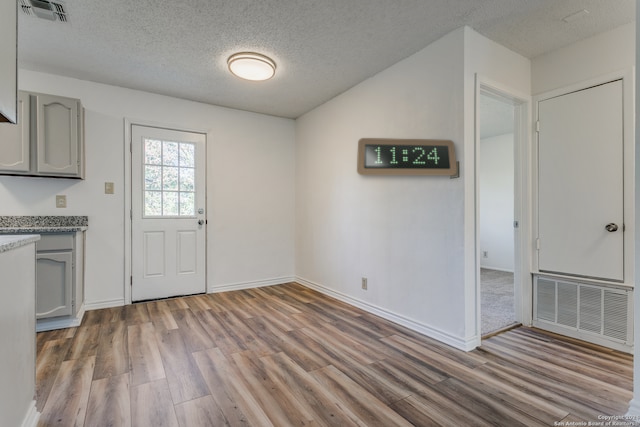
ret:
11.24
